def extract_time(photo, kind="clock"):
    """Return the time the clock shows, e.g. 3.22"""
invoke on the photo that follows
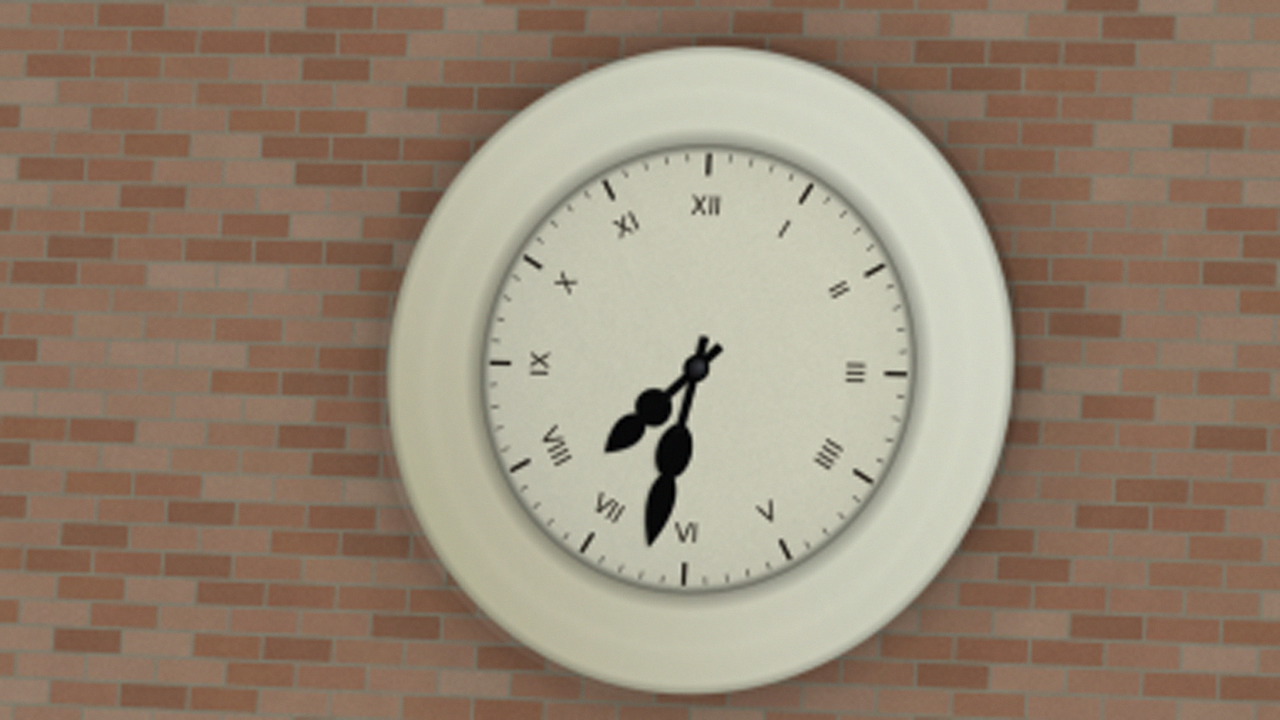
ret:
7.32
